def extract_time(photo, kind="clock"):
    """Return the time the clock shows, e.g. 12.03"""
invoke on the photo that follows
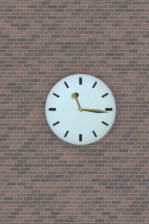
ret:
11.16
